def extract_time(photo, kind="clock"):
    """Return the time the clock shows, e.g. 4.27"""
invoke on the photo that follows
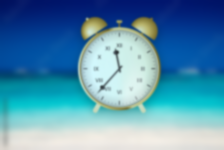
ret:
11.37
